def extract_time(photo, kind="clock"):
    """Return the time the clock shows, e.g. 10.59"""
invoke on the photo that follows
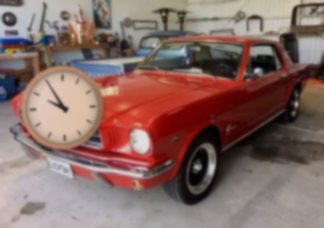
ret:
9.55
